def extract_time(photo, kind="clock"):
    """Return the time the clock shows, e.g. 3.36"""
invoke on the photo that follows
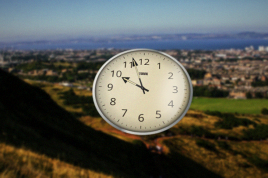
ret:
9.57
